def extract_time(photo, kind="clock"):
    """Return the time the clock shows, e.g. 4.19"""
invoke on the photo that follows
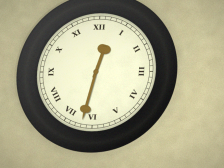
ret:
12.32
